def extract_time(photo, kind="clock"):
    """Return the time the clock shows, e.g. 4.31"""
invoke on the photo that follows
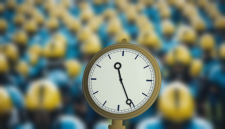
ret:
11.26
